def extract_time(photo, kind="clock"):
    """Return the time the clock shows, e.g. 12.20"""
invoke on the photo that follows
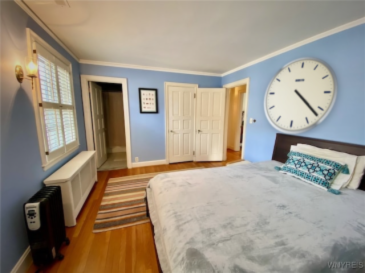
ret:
4.22
